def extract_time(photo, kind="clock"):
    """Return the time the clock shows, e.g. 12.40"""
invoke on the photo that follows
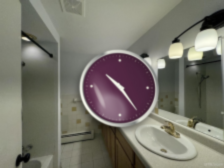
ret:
10.24
